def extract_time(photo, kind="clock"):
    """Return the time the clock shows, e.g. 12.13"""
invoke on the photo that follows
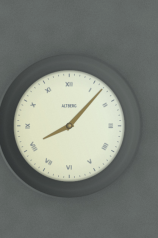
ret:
8.07
